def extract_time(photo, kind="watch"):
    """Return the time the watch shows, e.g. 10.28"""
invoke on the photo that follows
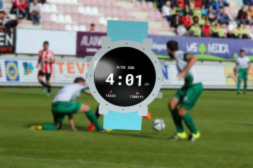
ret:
4.01
